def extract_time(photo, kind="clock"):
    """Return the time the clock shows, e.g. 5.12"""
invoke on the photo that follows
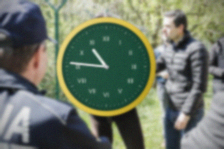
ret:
10.46
